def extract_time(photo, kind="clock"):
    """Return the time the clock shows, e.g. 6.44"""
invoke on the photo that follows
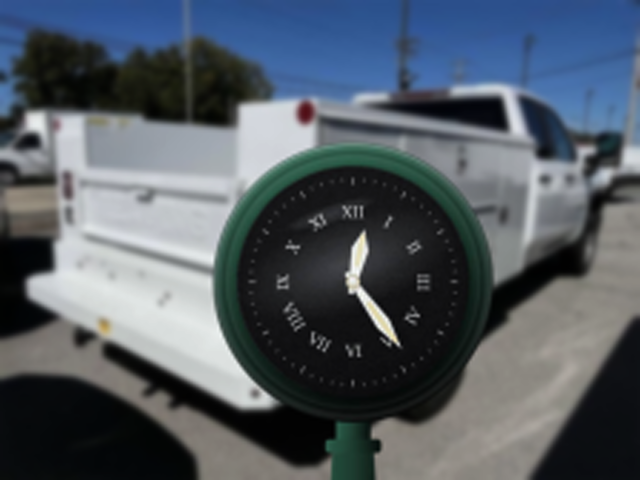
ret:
12.24
